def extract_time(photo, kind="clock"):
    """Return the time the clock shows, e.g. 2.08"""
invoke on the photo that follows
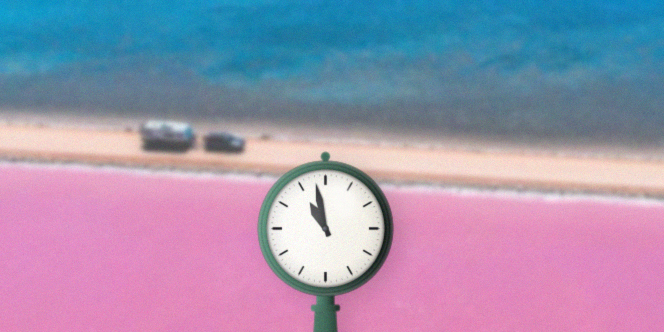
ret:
10.58
